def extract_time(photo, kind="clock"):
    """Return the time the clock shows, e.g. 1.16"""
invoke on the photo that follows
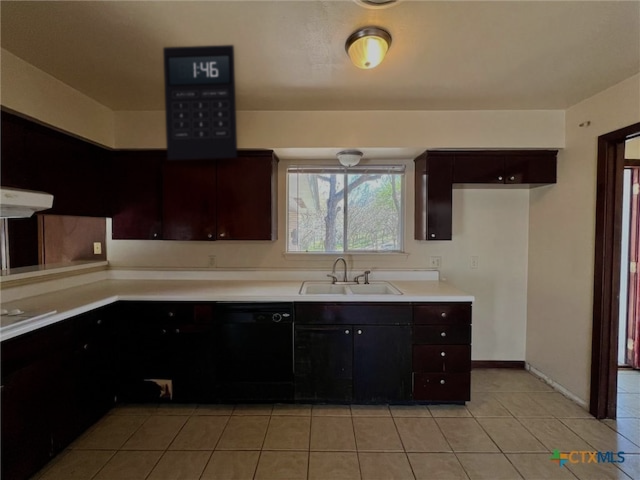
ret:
1.46
